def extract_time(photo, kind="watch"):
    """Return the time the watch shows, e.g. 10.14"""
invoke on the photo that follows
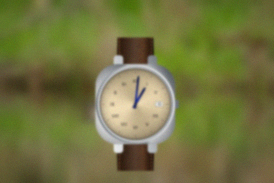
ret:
1.01
